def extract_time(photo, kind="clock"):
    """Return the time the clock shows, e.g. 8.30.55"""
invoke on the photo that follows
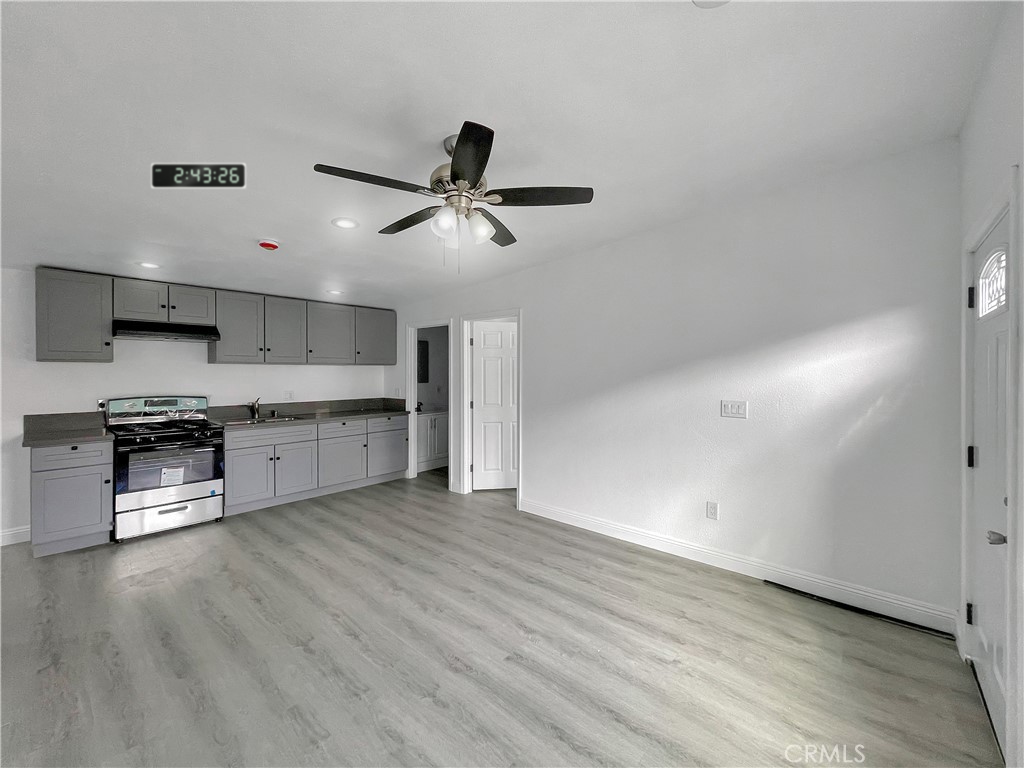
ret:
2.43.26
